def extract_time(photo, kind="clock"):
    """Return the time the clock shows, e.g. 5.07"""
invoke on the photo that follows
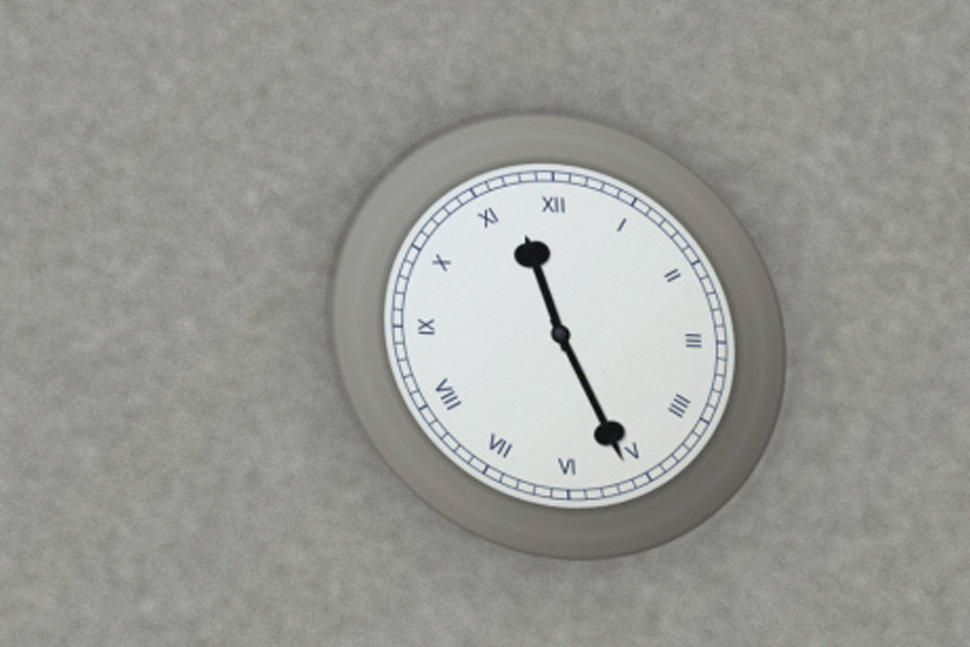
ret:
11.26
